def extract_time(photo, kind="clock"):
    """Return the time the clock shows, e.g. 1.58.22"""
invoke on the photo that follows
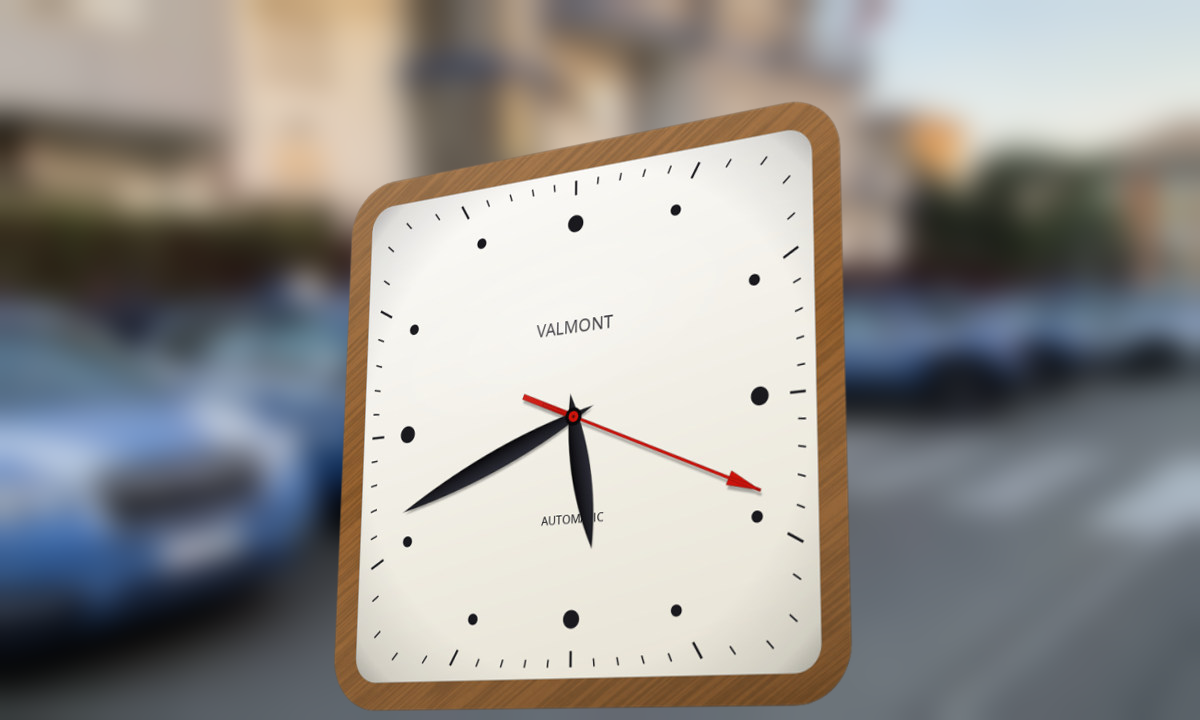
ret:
5.41.19
